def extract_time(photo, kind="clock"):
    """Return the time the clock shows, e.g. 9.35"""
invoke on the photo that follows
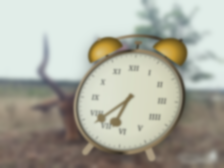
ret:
6.38
